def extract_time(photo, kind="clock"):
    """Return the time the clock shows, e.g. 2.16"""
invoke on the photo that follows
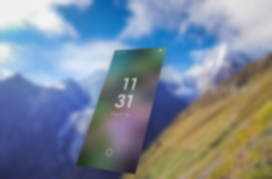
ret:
11.31
